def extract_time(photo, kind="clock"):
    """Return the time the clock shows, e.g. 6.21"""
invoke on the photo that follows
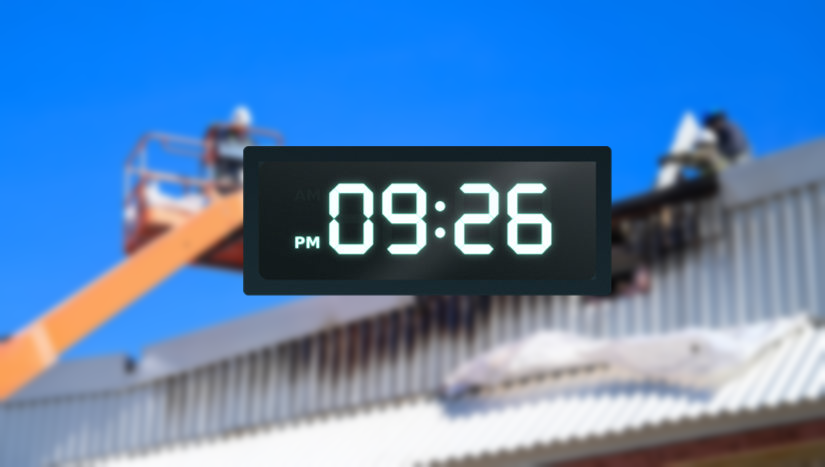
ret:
9.26
